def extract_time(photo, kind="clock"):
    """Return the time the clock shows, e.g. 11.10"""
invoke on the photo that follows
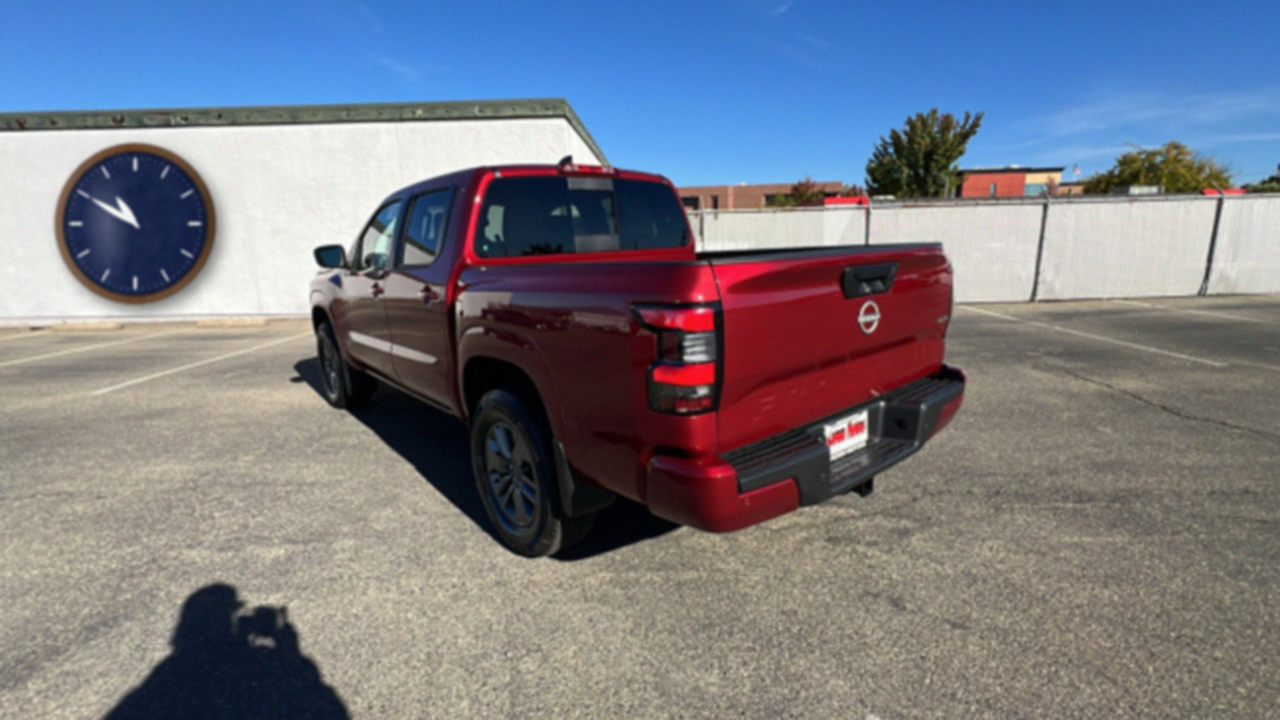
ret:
10.50
